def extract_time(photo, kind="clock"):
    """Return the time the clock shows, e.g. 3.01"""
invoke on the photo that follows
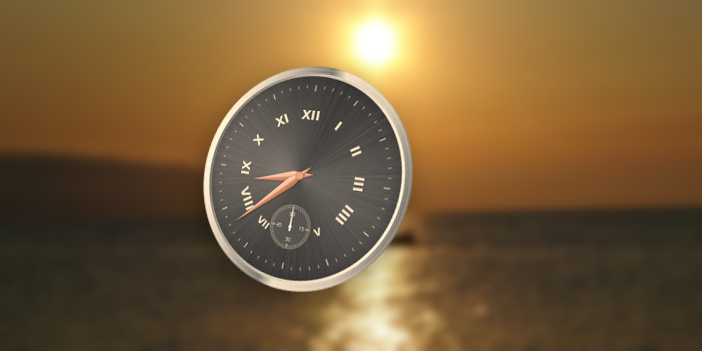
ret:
8.38
